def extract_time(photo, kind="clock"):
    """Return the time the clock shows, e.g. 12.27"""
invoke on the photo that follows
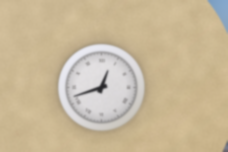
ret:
12.42
